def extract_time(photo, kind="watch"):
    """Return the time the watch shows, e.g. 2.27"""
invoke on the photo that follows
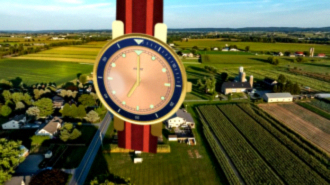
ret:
7.00
